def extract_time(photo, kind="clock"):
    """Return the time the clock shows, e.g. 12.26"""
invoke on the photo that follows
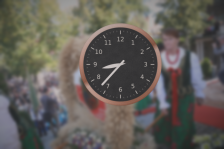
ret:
8.37
